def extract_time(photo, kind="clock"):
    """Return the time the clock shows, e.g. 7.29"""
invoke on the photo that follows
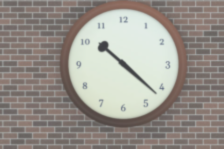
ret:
10.22
